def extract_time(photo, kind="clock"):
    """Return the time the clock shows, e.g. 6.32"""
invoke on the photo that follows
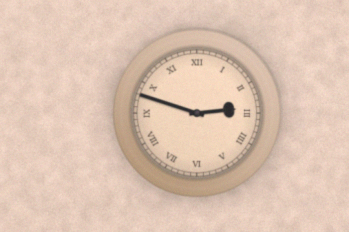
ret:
2.48
